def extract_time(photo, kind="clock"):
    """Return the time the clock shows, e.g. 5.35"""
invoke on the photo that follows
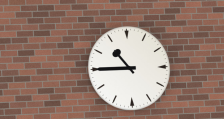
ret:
10.45
